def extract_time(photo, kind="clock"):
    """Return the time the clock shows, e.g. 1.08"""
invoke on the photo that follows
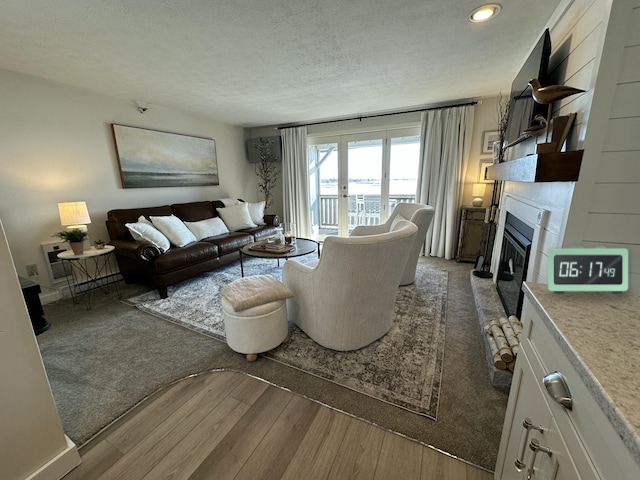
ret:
6.17
